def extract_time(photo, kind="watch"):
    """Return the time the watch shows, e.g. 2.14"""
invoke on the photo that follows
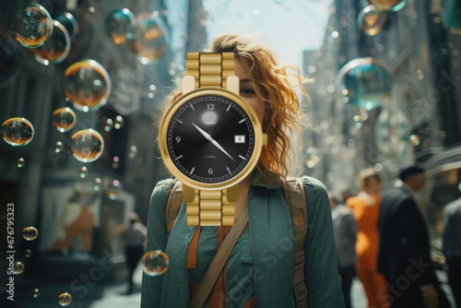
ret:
10.22
